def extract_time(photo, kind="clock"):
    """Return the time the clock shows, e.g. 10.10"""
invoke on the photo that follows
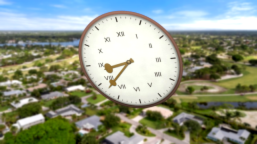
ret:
8.38
